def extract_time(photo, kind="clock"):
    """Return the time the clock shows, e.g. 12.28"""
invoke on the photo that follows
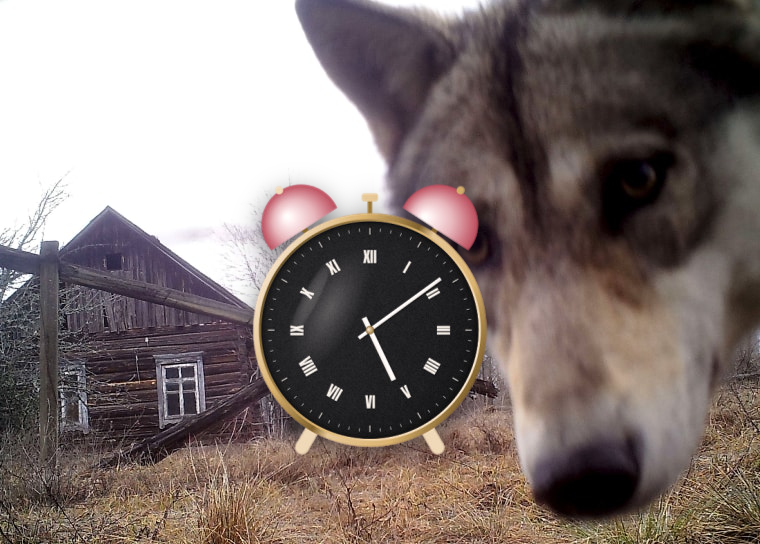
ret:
5.09
